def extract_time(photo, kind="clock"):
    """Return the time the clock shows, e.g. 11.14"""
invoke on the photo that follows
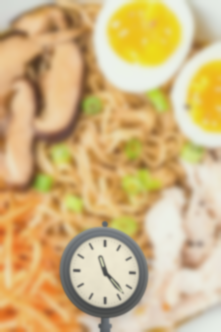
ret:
11.23
